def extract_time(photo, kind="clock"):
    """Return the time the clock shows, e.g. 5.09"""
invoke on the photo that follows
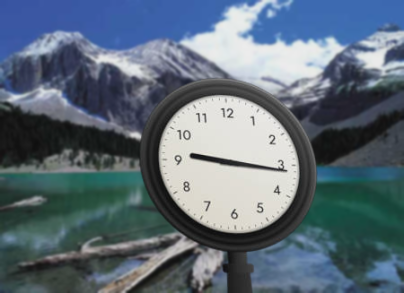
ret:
9.16
